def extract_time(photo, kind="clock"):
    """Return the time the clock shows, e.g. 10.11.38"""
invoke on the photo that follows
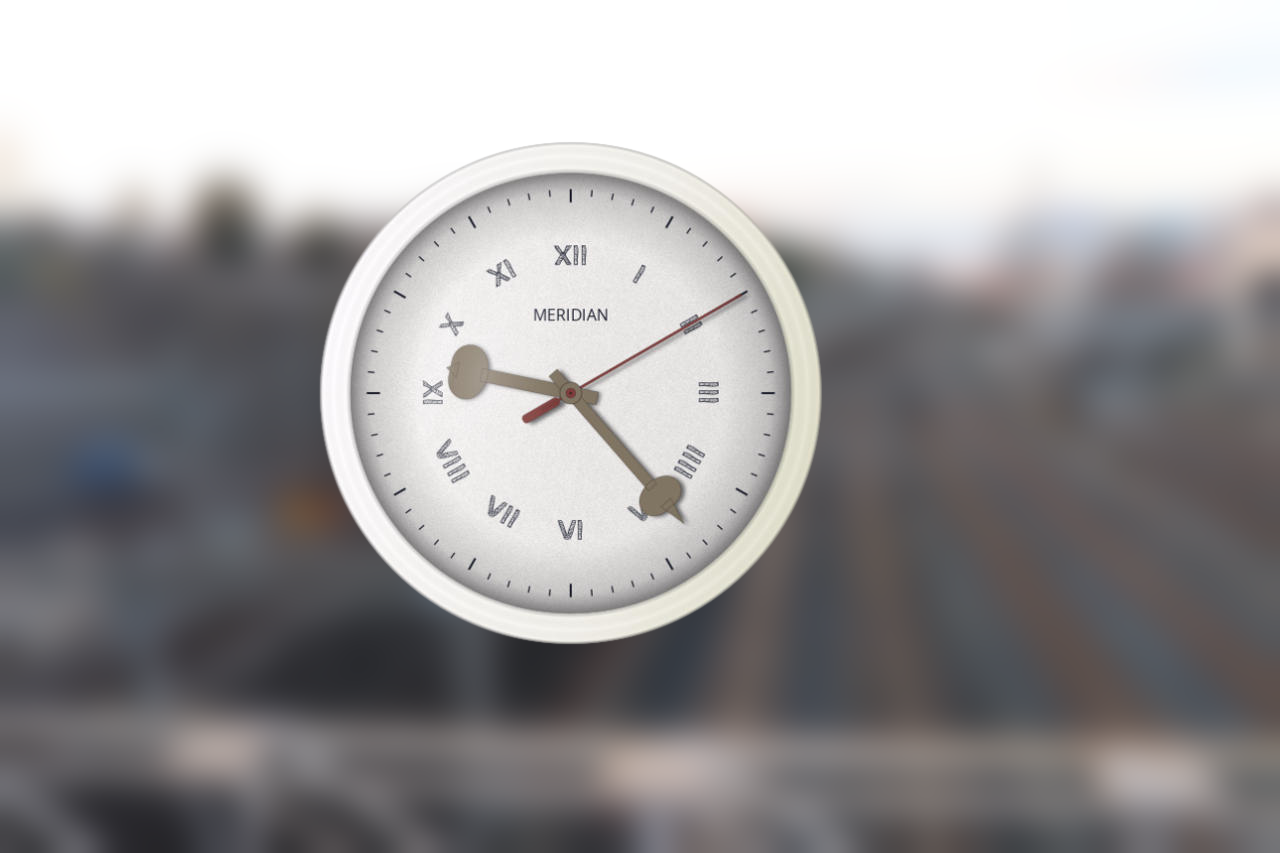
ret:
9.23.10
